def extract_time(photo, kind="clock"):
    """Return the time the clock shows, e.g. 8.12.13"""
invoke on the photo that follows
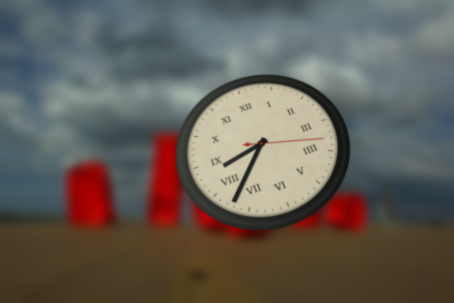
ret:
8.37.18
